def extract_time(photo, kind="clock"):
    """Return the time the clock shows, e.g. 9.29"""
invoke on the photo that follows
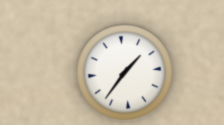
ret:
1.37
